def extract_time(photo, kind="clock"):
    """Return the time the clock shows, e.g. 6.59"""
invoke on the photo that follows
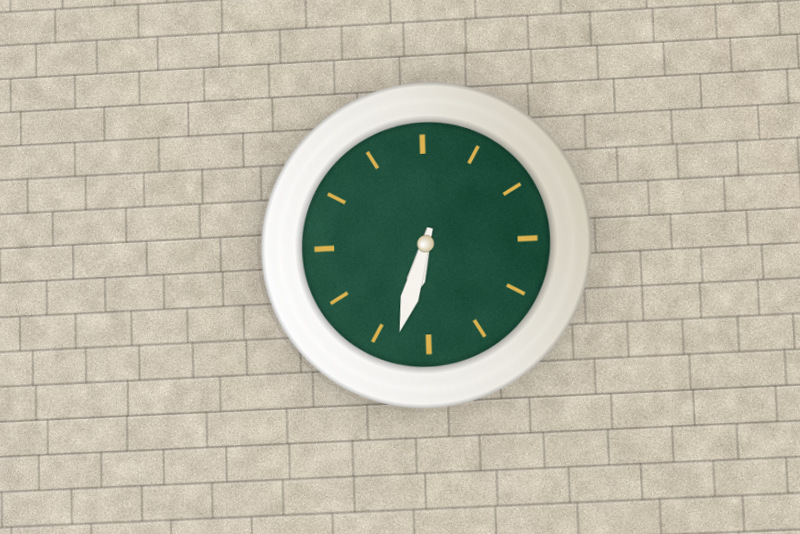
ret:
6.33
